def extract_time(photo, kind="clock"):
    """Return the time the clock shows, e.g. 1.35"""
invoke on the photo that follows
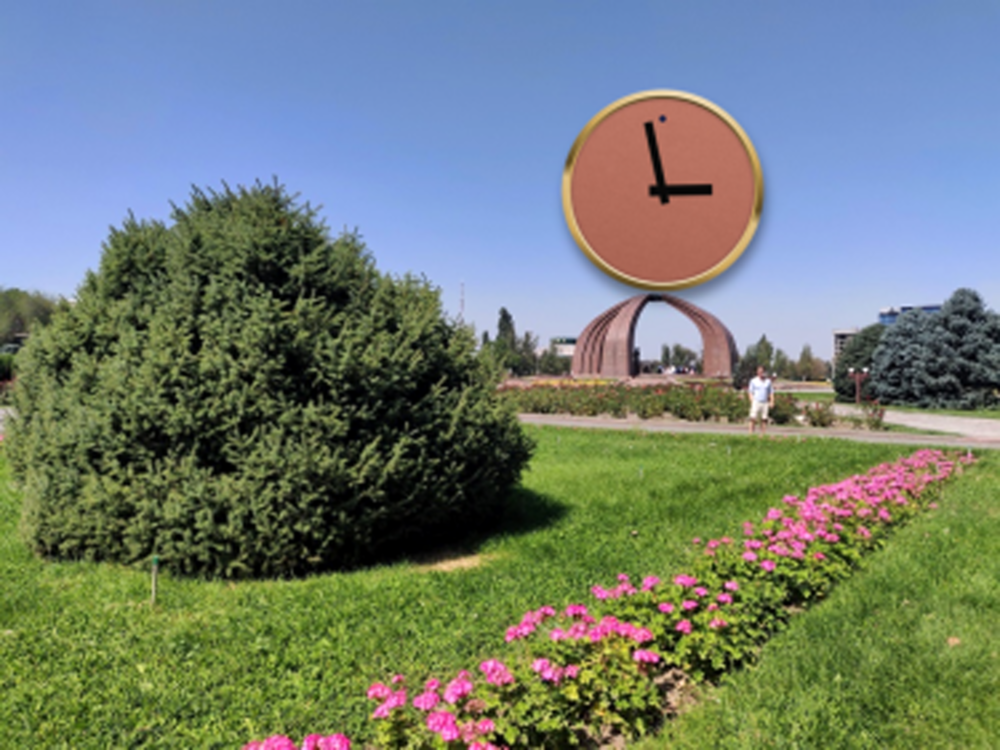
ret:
2.58
